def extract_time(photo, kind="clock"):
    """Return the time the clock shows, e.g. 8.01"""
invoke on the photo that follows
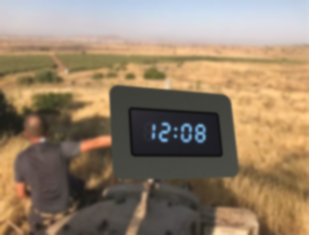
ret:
12.08
